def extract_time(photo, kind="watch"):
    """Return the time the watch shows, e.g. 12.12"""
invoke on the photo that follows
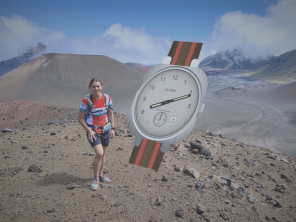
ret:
8.11
